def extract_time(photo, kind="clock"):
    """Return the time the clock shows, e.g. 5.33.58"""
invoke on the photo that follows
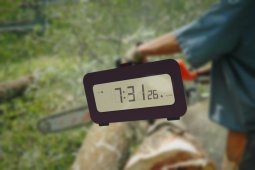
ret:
7.31.26
